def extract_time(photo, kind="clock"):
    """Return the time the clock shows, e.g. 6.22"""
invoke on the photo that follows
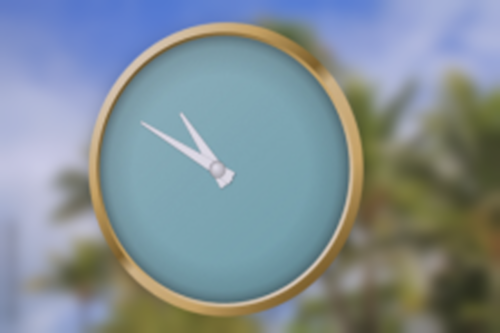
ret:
10.50
